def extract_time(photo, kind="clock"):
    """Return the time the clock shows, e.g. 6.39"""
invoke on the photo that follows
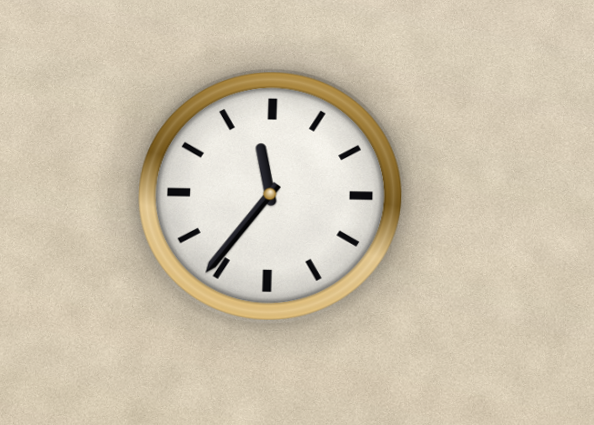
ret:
11.36
